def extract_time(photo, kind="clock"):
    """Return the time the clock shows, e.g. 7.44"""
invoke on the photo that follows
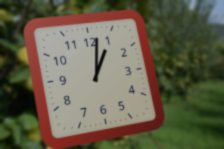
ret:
1.02
